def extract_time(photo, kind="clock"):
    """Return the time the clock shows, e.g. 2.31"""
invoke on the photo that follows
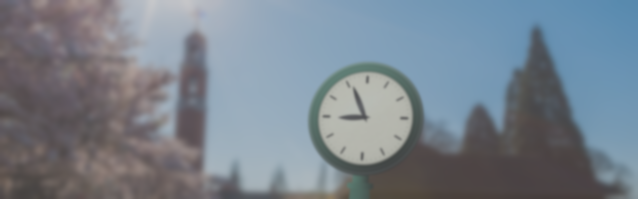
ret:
8.56
